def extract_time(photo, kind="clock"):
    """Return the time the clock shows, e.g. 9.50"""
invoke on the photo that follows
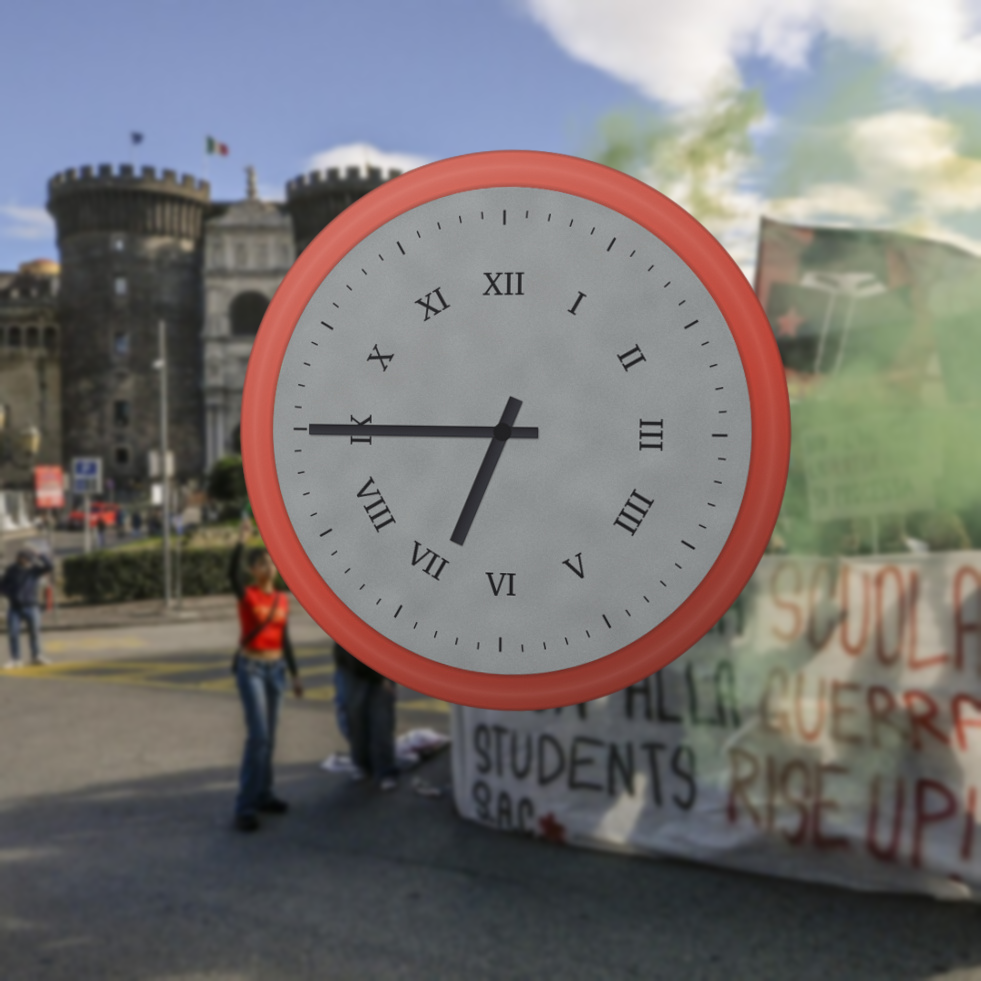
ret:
6.45
